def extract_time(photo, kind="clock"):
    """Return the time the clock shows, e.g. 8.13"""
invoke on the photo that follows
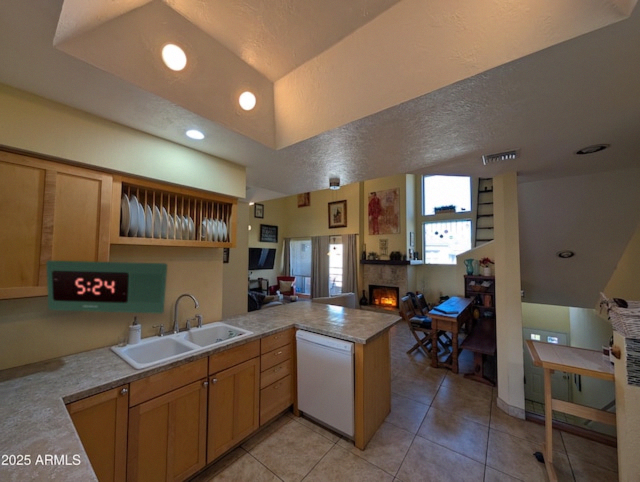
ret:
5.24
